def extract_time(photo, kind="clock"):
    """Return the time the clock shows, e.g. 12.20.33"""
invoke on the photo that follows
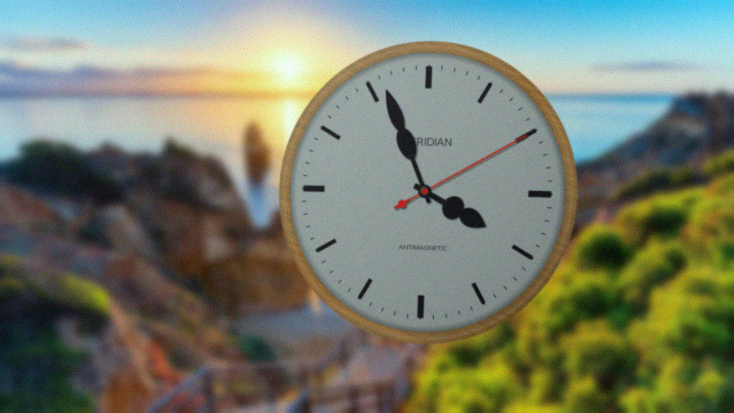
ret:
3.56.10
